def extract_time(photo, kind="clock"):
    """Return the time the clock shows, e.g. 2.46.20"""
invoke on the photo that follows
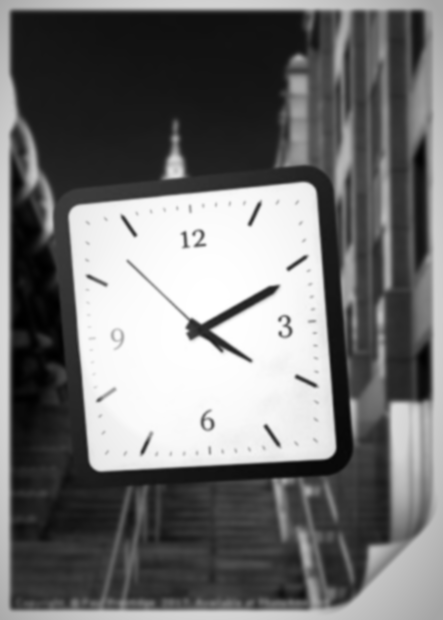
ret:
4.10.53
